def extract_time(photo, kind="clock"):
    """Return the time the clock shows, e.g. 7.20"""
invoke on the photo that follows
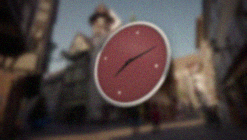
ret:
7.09
